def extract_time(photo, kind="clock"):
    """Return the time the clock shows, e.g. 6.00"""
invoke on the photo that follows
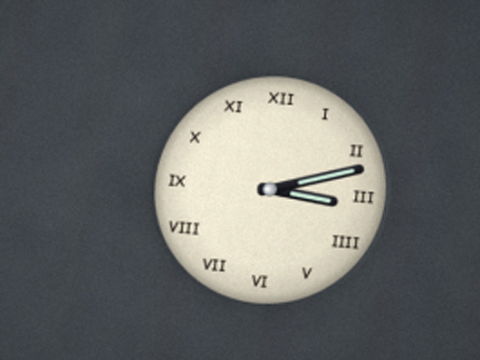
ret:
3.12
